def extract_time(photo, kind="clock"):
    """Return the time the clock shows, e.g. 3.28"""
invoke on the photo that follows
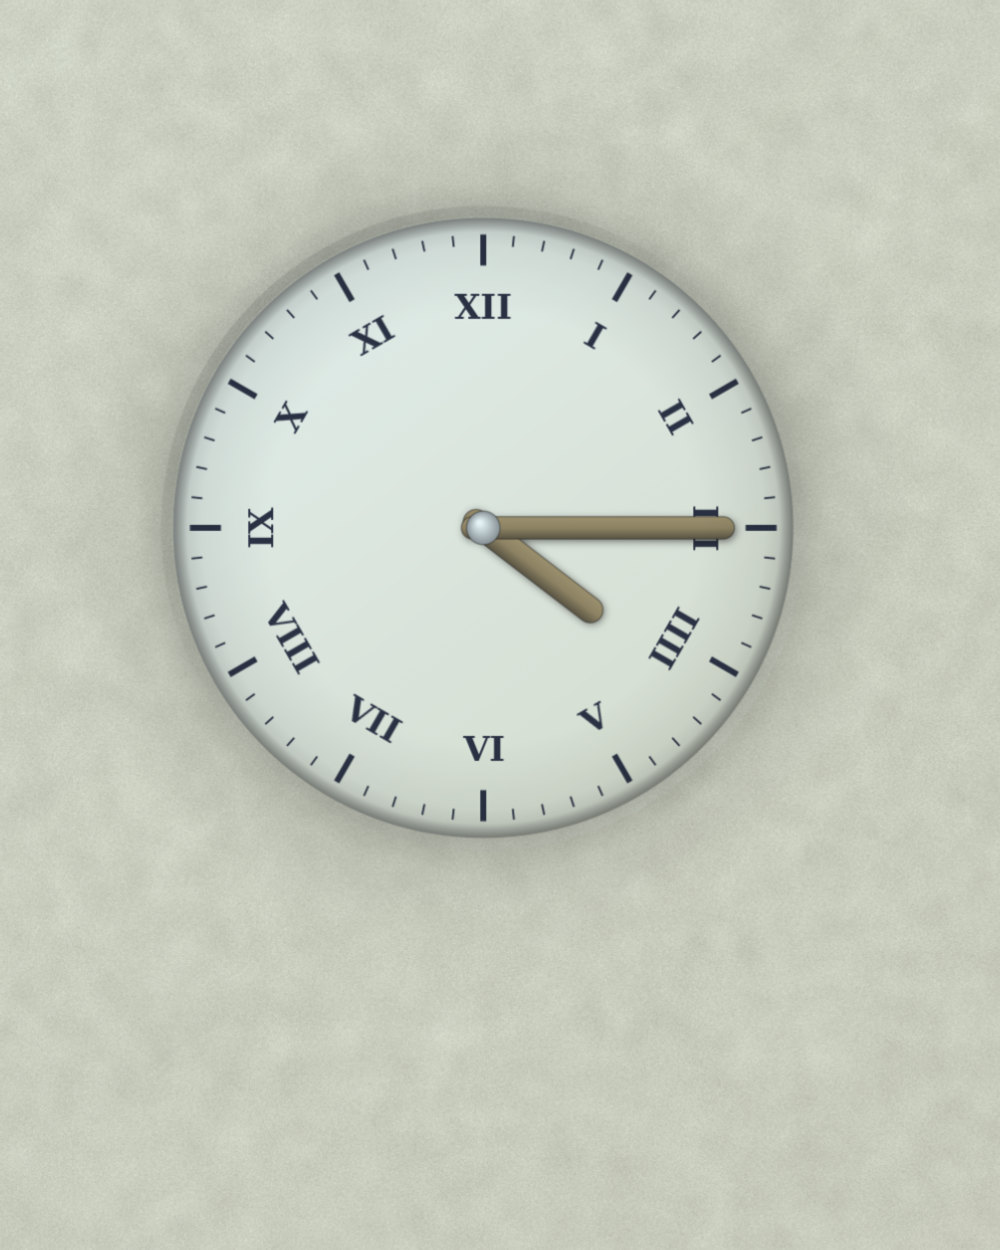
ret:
4.15
